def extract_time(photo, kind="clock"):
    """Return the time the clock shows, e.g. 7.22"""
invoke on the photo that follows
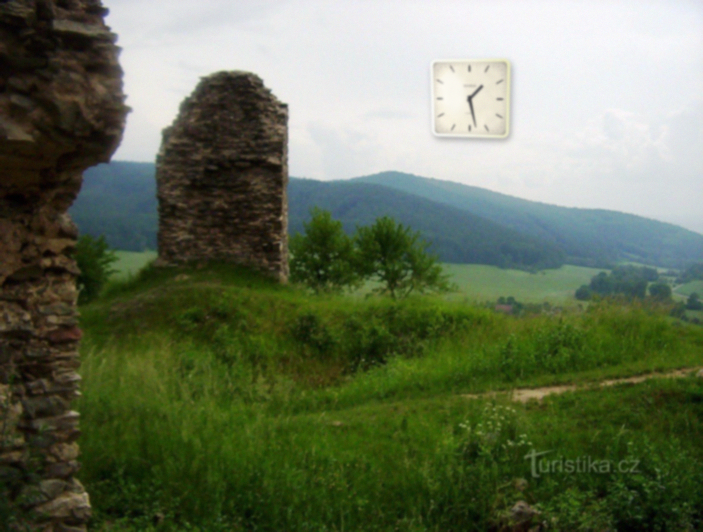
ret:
1.28
